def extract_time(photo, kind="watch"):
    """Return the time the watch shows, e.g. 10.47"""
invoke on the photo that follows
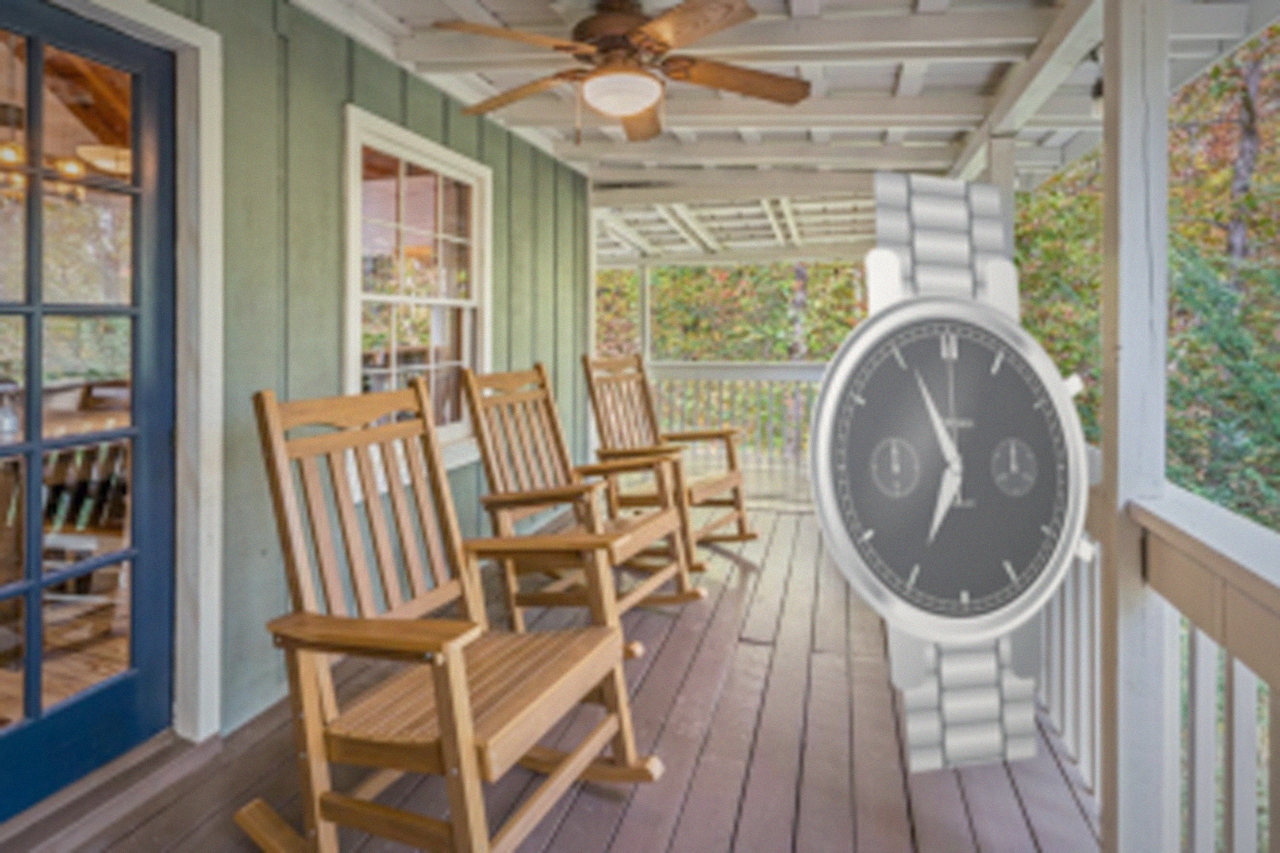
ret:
6.56
